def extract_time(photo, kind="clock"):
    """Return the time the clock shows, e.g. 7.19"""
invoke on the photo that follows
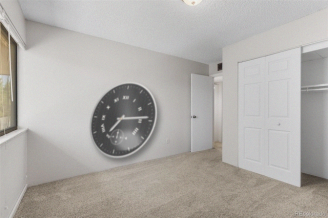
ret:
7.14
